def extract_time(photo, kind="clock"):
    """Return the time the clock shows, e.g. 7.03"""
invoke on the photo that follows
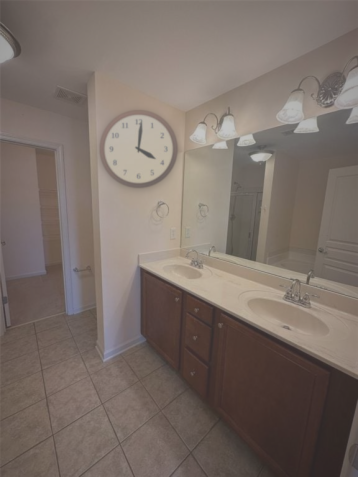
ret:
4.01
